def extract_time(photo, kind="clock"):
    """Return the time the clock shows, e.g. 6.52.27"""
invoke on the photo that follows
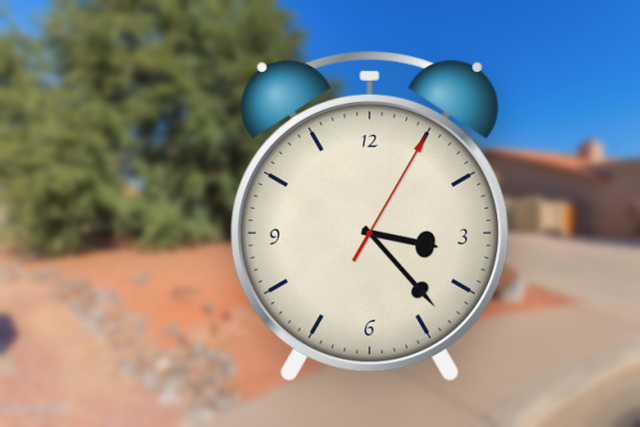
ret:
3.23.05
